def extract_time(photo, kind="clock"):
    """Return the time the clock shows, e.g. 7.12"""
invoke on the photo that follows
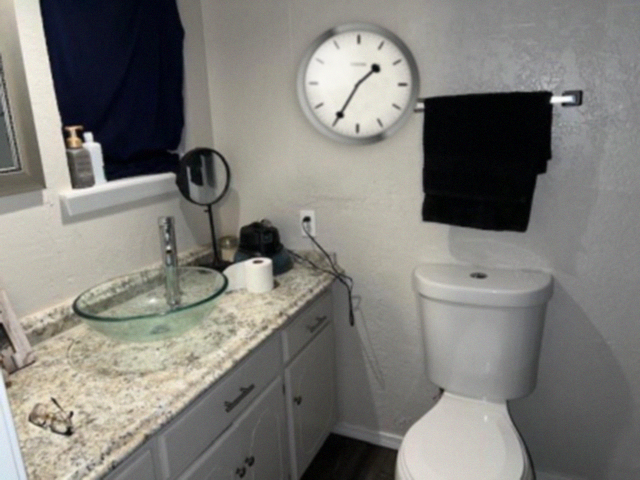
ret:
1.35
